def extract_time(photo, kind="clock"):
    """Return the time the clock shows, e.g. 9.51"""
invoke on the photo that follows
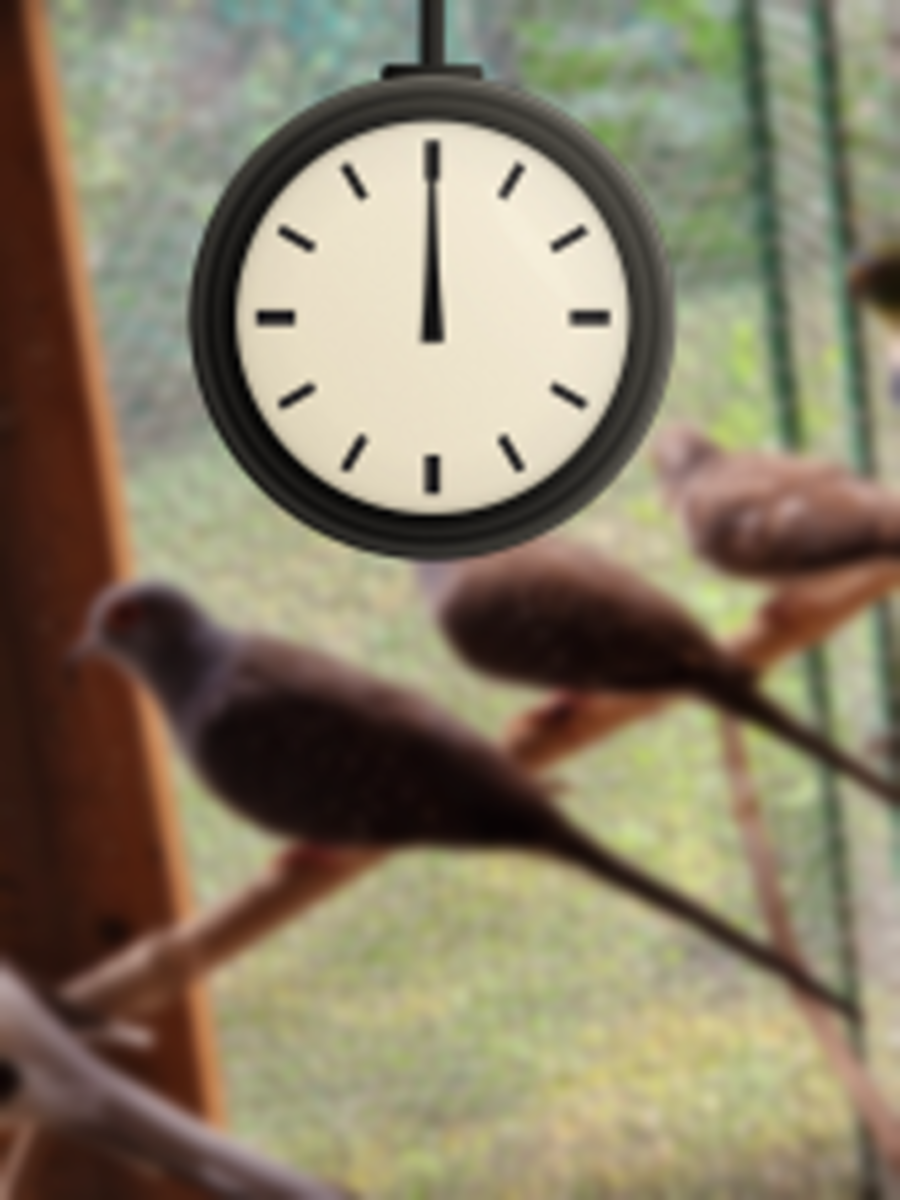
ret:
12.00
